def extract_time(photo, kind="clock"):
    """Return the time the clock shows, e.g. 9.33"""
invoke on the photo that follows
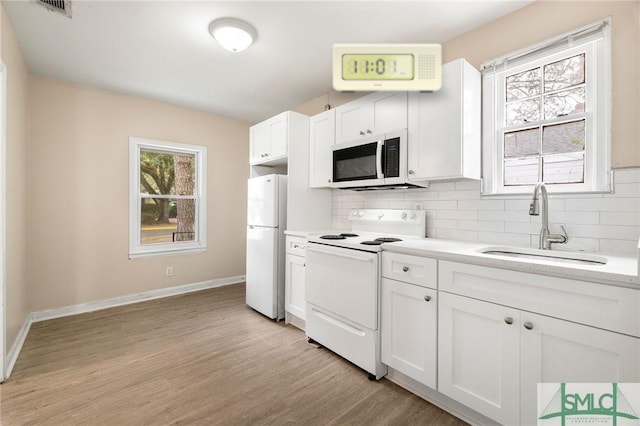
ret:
11.01
